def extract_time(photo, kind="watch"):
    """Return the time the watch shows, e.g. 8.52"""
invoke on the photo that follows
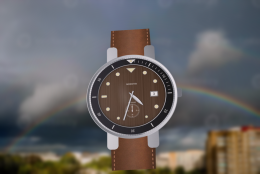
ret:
4.33
